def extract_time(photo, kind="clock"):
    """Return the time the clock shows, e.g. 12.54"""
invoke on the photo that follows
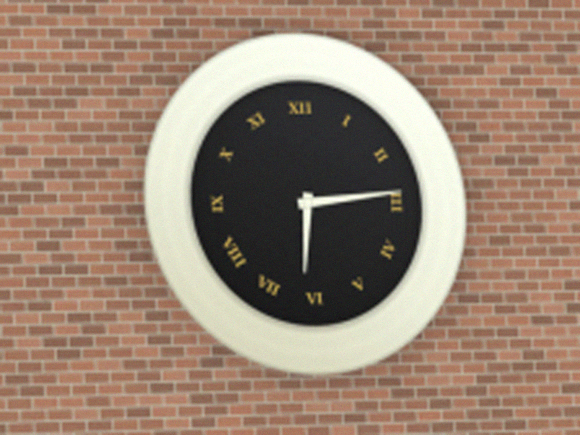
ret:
6.14
